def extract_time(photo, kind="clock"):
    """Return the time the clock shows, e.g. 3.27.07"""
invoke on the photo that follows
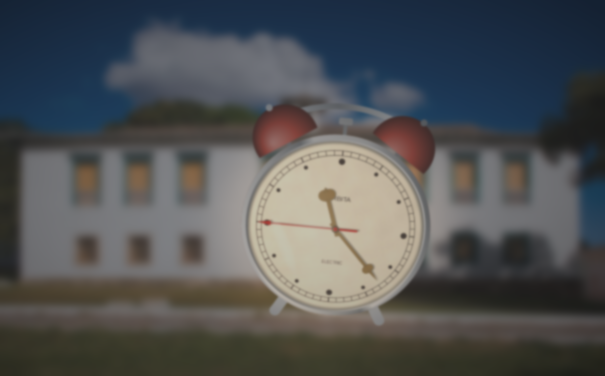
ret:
11.22.45
